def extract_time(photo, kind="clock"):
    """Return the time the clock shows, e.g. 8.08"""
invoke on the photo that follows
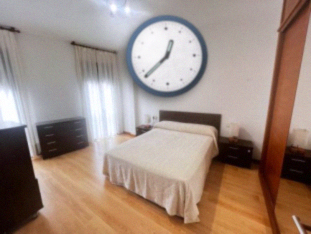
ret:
12.38
